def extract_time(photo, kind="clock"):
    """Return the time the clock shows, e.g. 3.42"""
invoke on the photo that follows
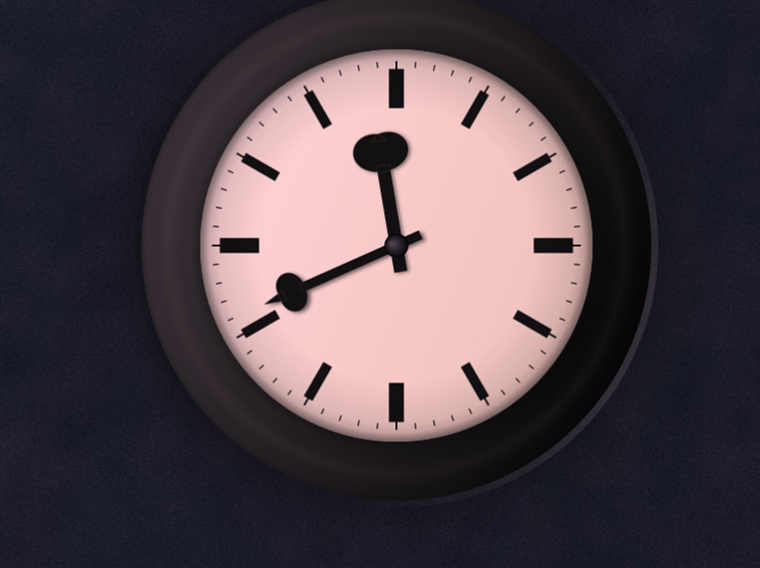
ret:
11.41
